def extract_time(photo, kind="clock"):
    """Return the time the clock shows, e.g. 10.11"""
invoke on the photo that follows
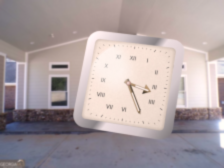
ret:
3.25
